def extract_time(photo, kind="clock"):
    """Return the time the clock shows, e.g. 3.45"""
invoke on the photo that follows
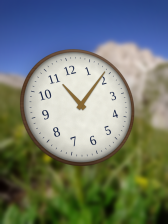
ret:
11.09
